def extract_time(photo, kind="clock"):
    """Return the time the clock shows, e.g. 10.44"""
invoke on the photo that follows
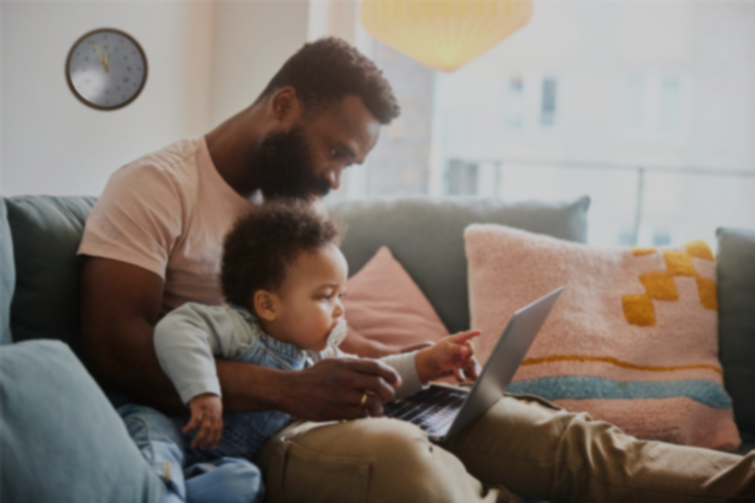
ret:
11.56
